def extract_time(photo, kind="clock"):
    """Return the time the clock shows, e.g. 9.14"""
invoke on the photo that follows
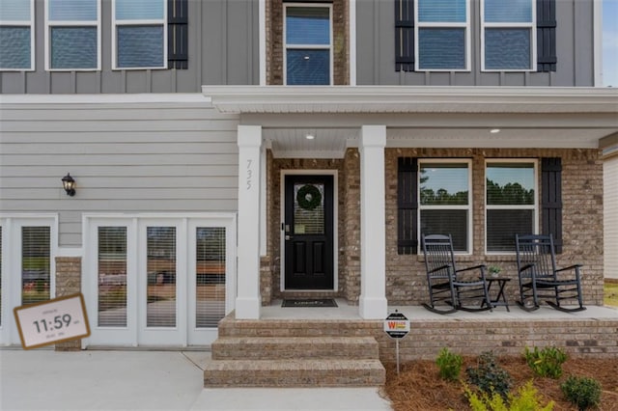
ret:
11.59
